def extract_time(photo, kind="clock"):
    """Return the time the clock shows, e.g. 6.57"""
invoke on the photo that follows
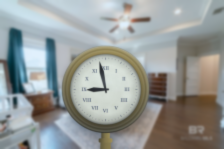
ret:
8.58
